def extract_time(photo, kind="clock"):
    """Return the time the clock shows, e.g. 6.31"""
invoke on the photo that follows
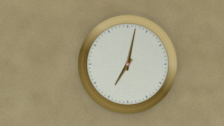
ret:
7.02
